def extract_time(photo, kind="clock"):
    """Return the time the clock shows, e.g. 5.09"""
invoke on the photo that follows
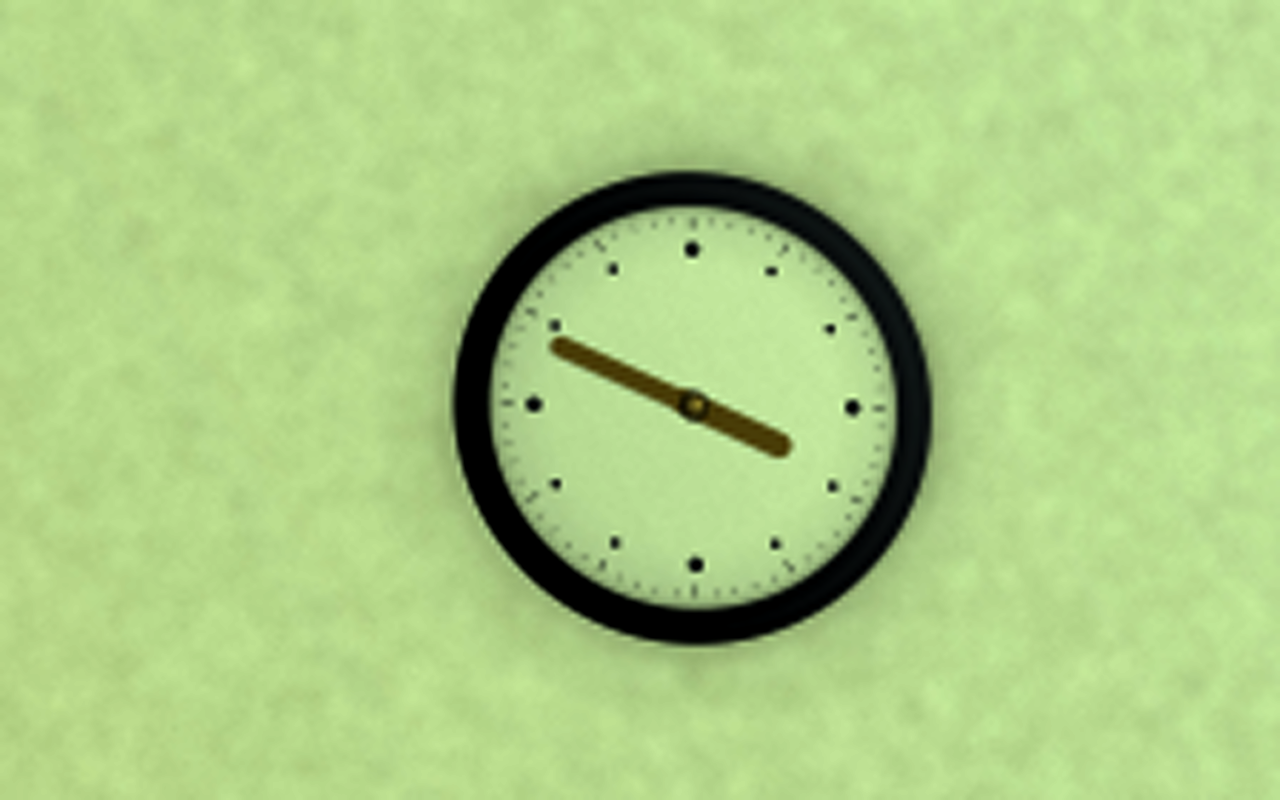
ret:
3.49
